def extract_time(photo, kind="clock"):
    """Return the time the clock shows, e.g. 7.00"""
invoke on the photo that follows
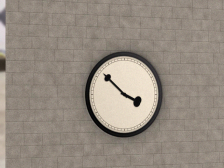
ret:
3.52
